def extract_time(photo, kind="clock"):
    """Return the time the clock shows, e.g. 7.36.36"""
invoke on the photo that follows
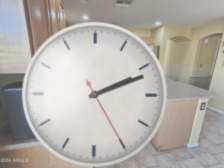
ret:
2.11.25
